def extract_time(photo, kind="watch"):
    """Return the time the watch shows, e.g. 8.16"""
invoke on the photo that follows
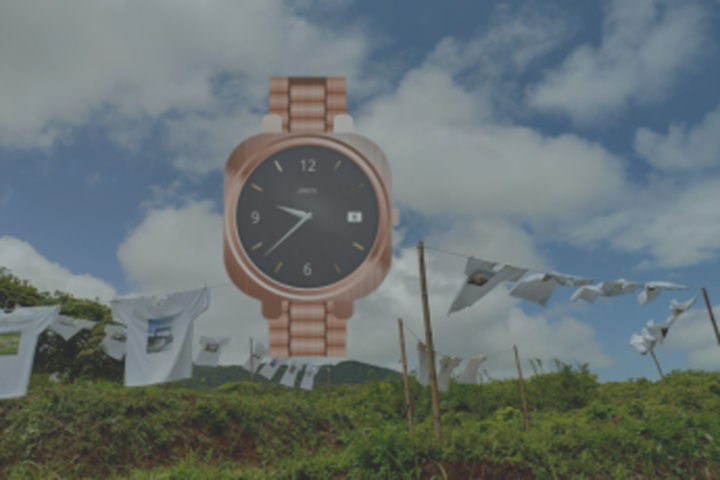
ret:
9.38
